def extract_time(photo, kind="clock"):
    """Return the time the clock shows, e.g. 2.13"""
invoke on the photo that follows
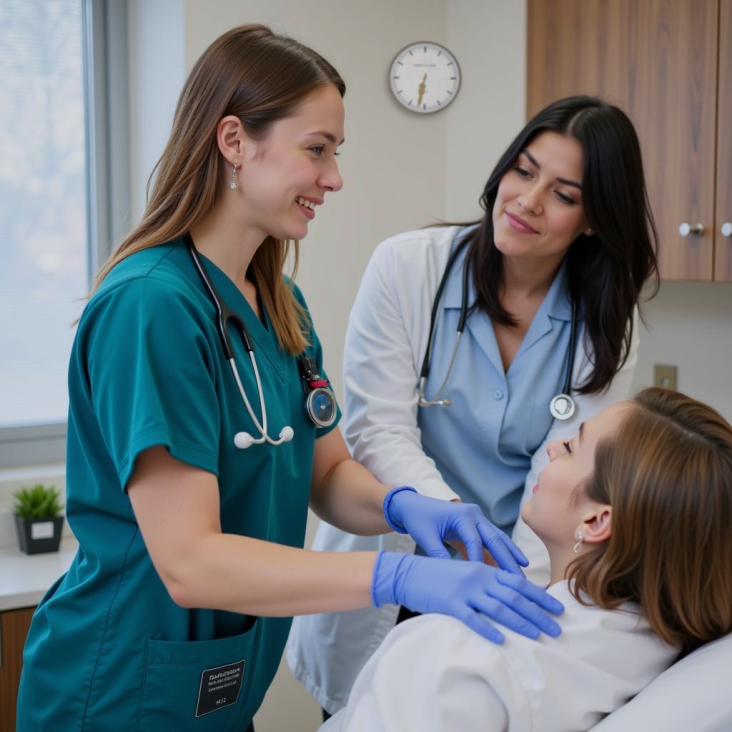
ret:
6.32
